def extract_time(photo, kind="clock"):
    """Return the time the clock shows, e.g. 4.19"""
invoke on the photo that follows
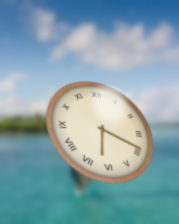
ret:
6.19
